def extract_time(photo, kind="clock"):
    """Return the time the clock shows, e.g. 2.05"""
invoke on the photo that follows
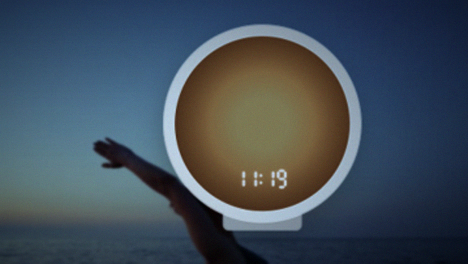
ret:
11.19
